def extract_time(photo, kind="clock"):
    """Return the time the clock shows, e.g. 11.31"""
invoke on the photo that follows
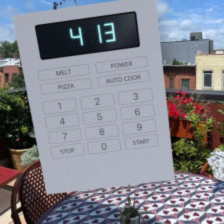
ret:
4.13
